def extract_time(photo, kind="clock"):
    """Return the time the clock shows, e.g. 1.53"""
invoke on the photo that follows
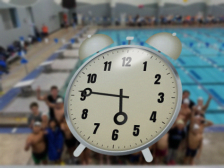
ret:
5.46
